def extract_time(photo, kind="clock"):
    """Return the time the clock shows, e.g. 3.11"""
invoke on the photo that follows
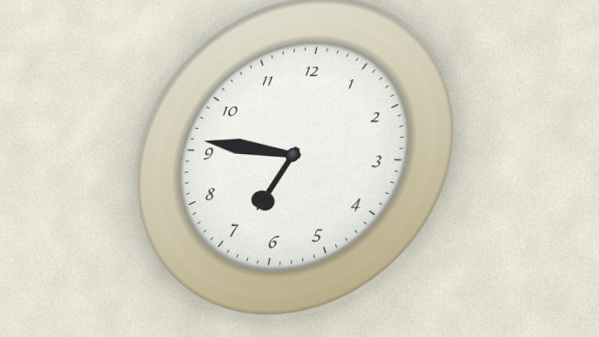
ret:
6.46
